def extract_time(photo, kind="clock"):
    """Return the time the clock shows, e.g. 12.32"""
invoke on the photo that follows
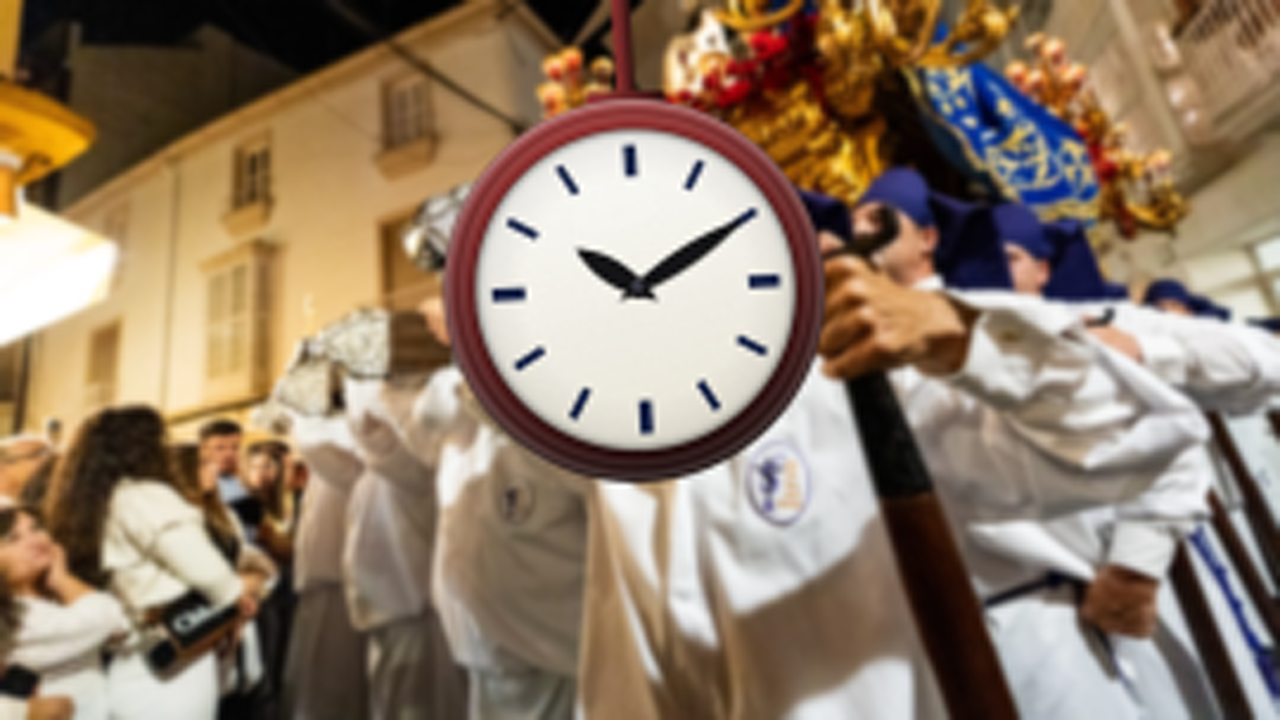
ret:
10.10
